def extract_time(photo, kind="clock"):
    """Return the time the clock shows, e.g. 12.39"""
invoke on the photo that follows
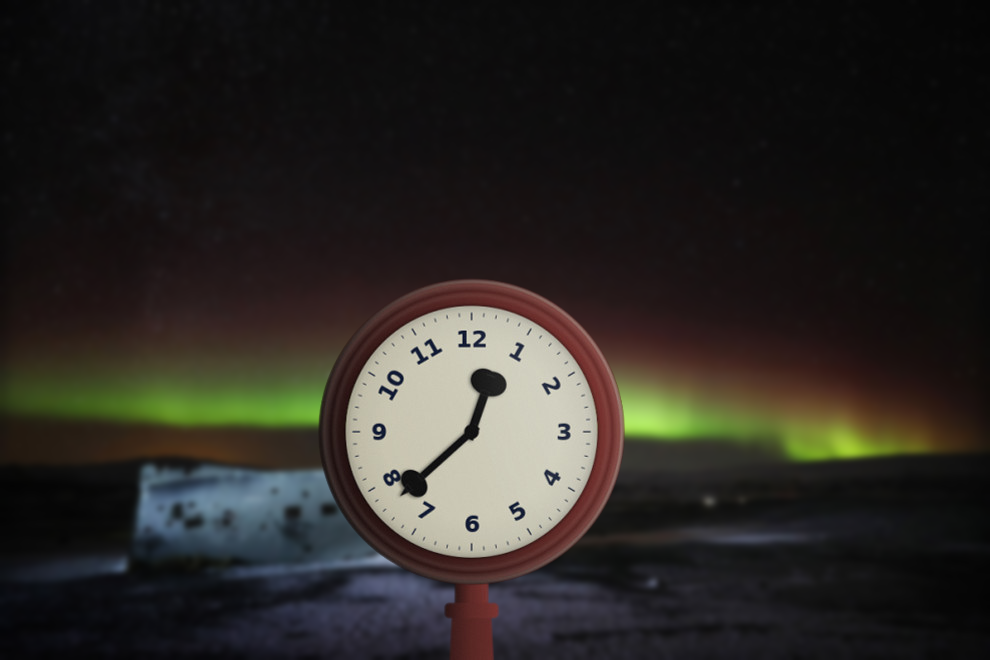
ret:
12.38
